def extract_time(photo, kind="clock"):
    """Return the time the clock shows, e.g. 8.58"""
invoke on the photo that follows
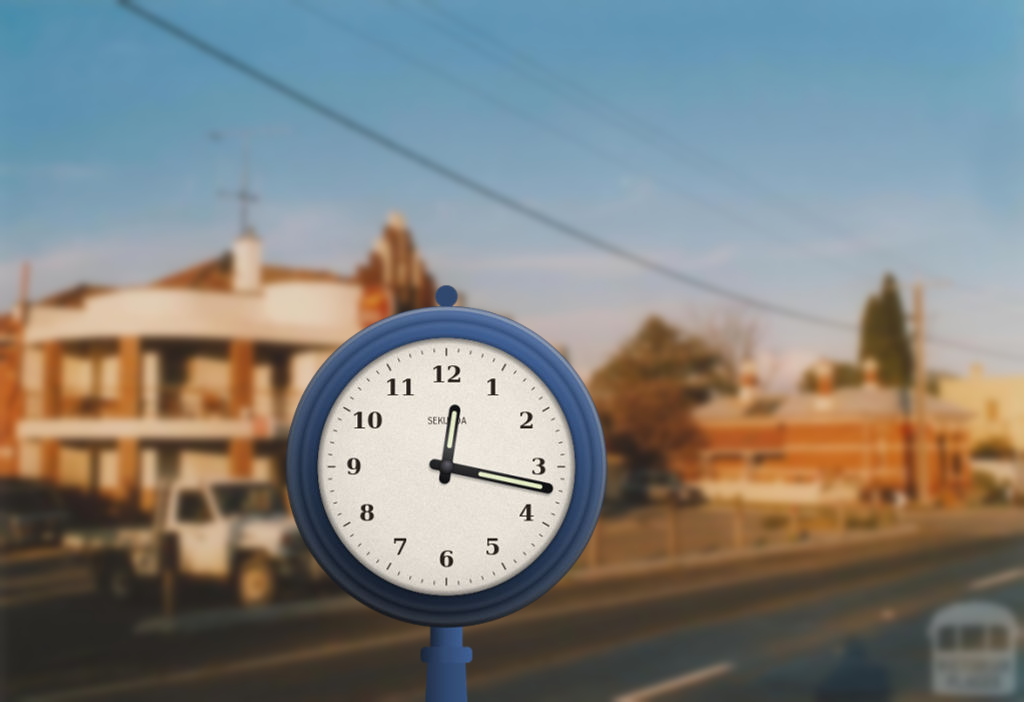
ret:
12.17
